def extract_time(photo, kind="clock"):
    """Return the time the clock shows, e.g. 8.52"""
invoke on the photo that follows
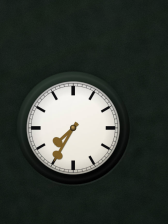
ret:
7.35
